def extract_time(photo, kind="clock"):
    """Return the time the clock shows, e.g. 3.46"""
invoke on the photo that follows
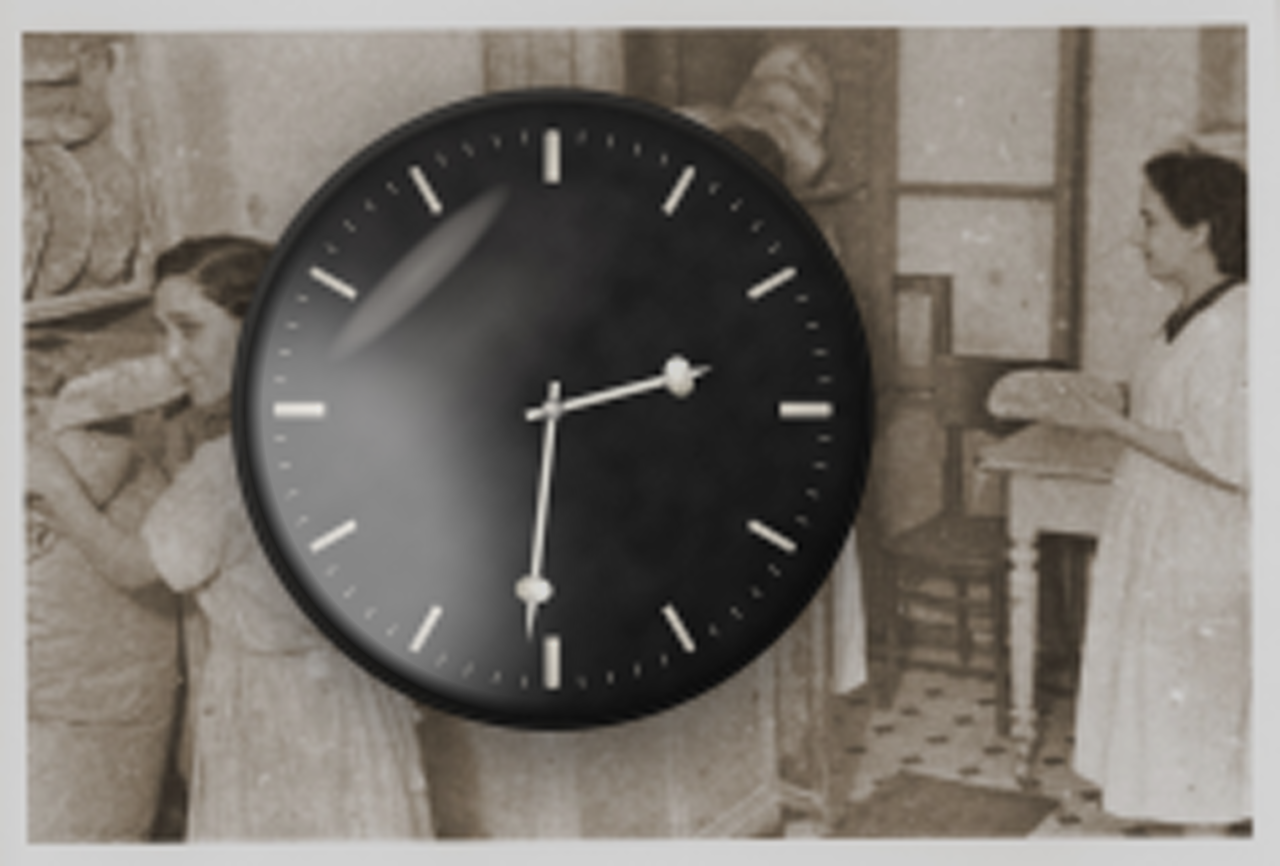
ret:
2.31
